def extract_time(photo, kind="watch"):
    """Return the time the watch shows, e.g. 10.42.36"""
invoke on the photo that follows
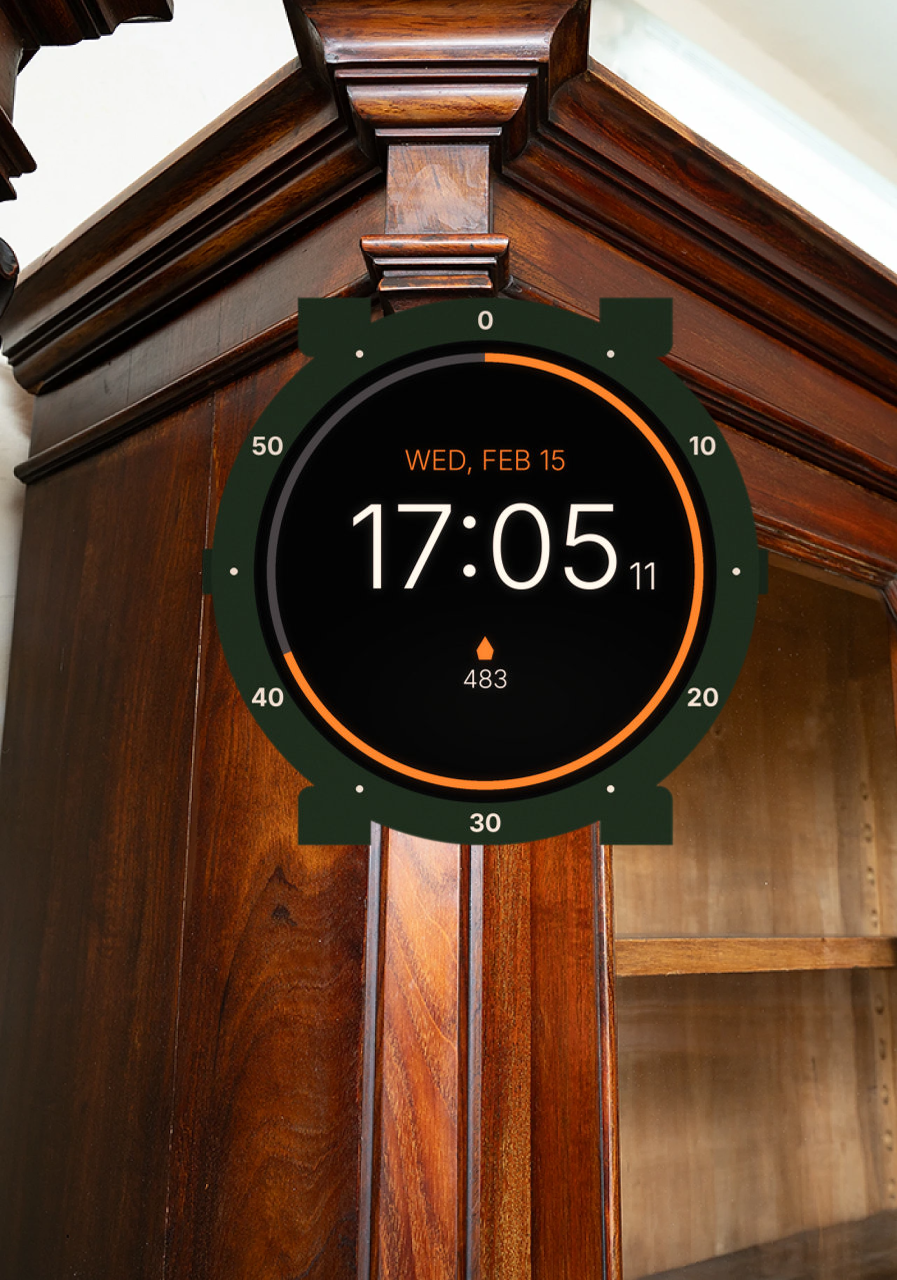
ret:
17.05.11
